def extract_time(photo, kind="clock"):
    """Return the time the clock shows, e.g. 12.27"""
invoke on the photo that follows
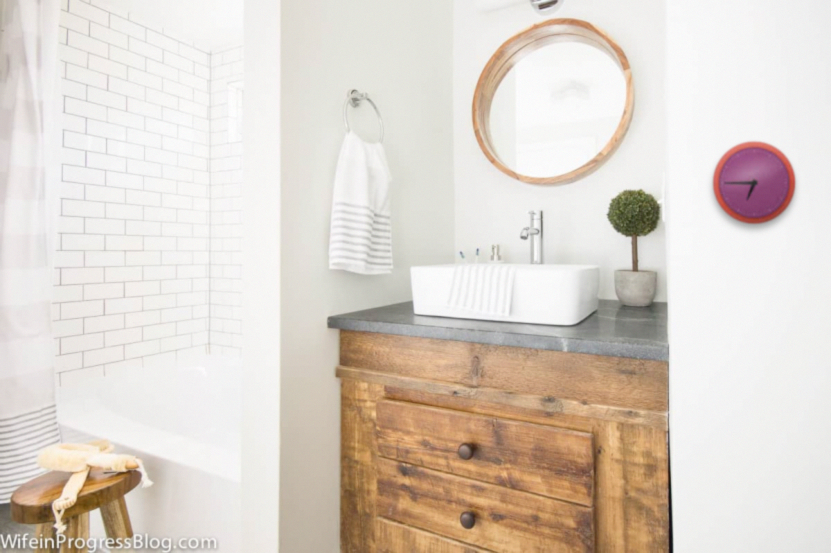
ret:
6.45
